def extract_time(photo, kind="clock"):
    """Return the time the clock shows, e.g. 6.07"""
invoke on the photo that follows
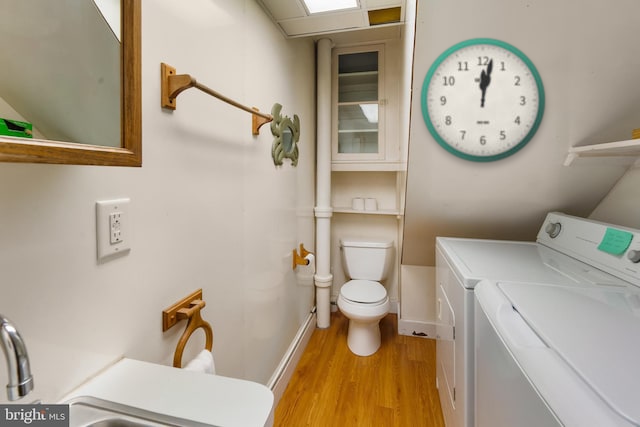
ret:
12.02
